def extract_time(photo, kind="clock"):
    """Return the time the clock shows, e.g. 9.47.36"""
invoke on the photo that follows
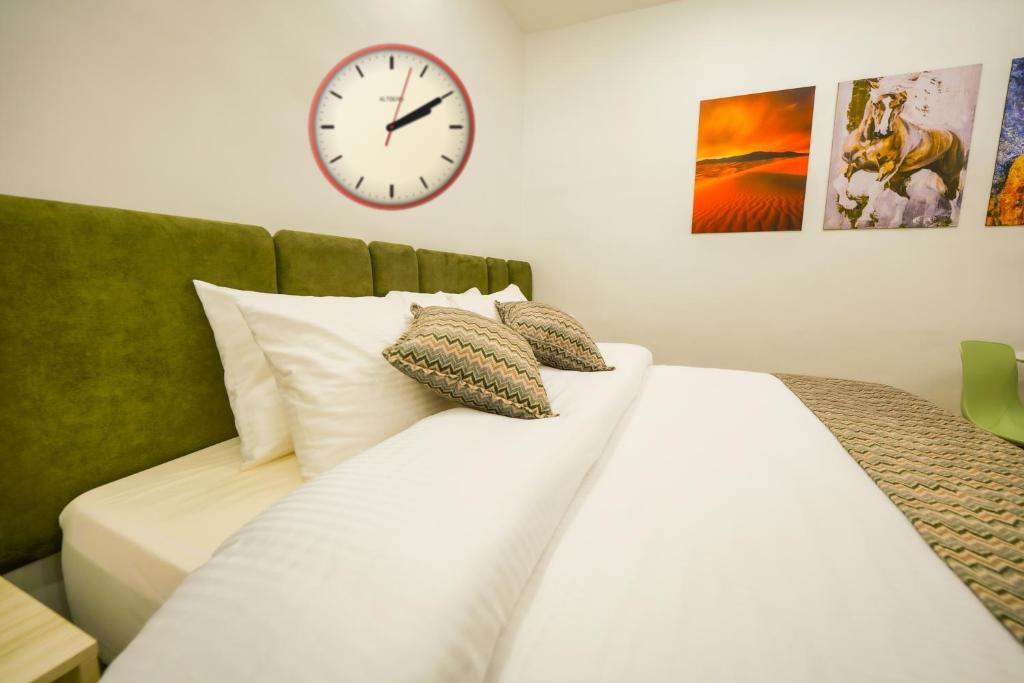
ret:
2.10.03
